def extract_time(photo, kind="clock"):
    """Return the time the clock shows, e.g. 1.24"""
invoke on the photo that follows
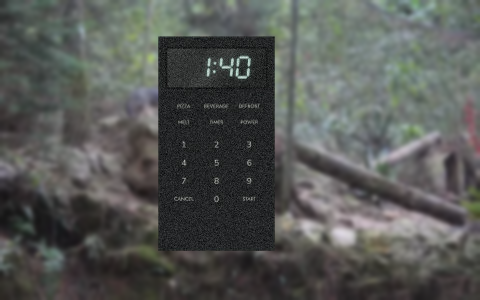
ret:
1.40
